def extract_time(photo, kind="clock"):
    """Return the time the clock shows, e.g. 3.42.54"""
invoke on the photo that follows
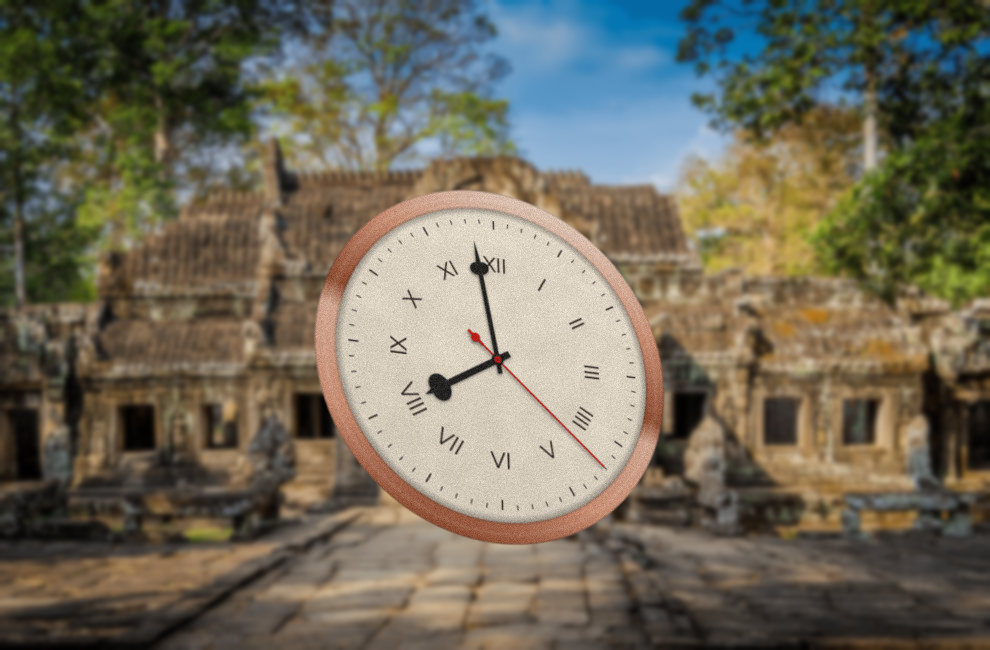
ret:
7.58.22
